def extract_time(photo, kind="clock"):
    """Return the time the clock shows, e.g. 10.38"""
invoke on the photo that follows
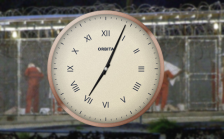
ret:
7.04
